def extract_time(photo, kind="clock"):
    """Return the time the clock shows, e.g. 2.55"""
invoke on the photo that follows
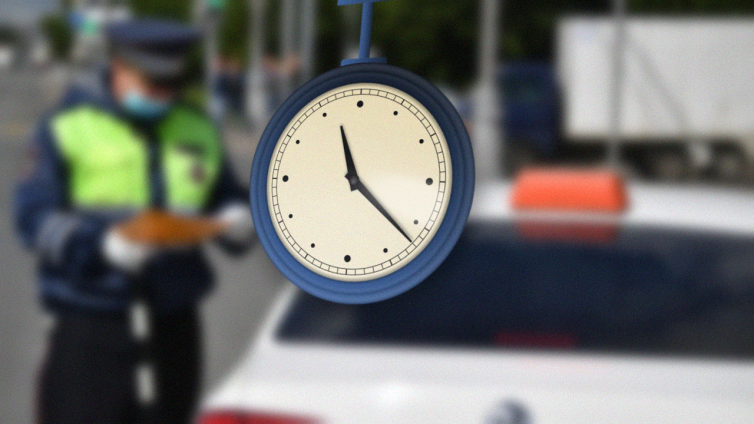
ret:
11.22
